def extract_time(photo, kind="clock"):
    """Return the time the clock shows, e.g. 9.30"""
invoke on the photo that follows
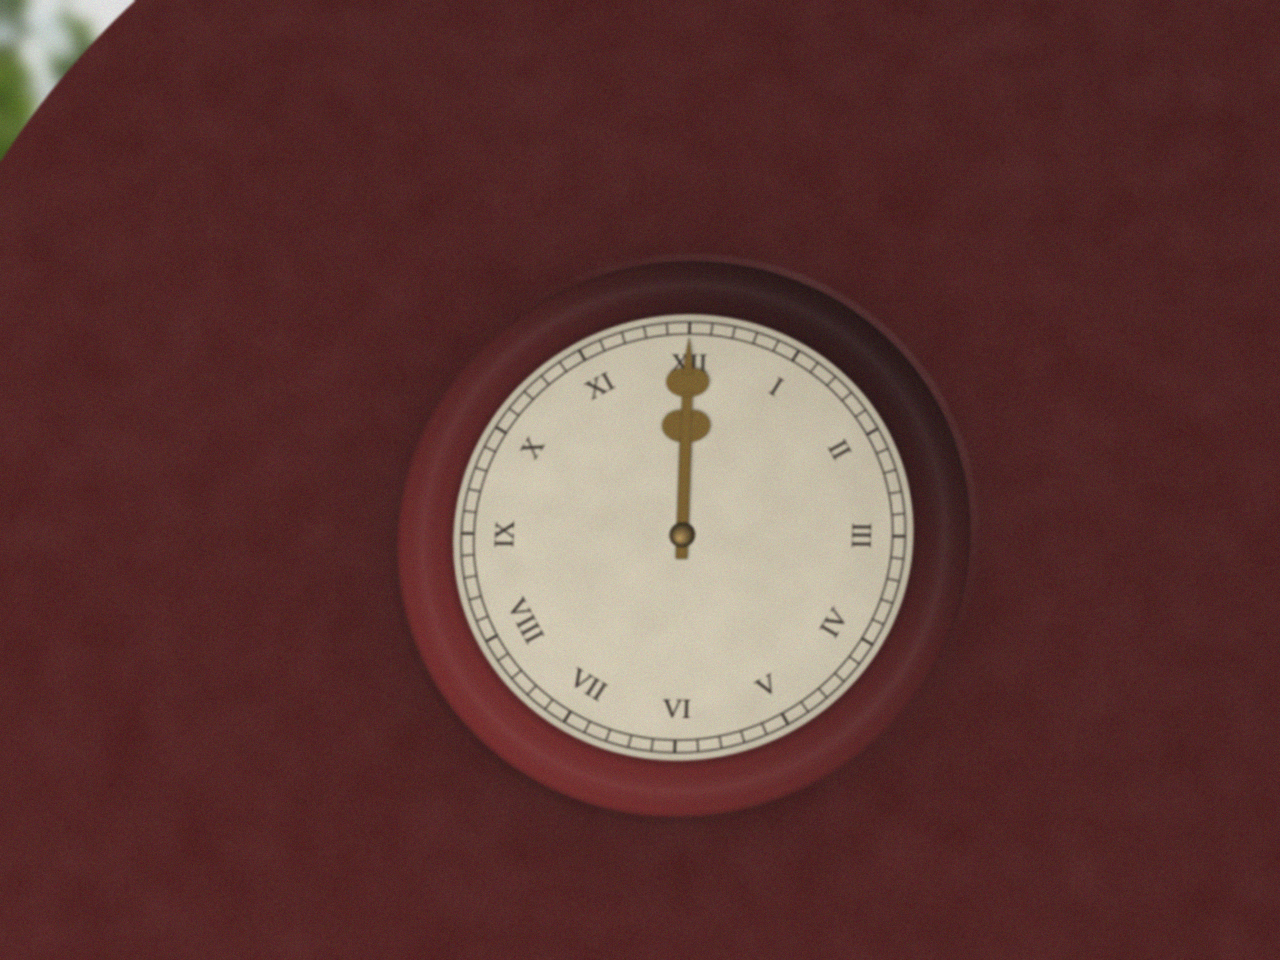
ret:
12.00
